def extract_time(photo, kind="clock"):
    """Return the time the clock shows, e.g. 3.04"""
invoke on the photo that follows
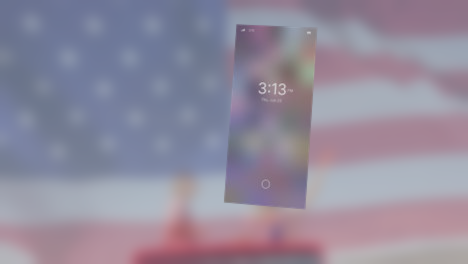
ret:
3.13
